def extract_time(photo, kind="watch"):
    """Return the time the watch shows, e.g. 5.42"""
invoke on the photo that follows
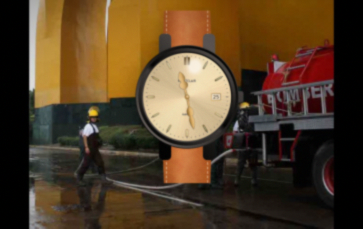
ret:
11.28
